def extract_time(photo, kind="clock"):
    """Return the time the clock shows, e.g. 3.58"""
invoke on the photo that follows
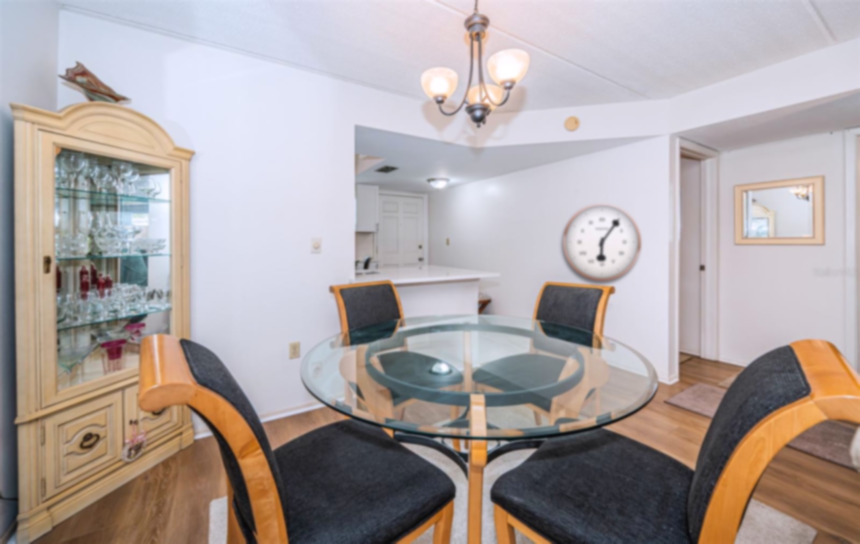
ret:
6.06
